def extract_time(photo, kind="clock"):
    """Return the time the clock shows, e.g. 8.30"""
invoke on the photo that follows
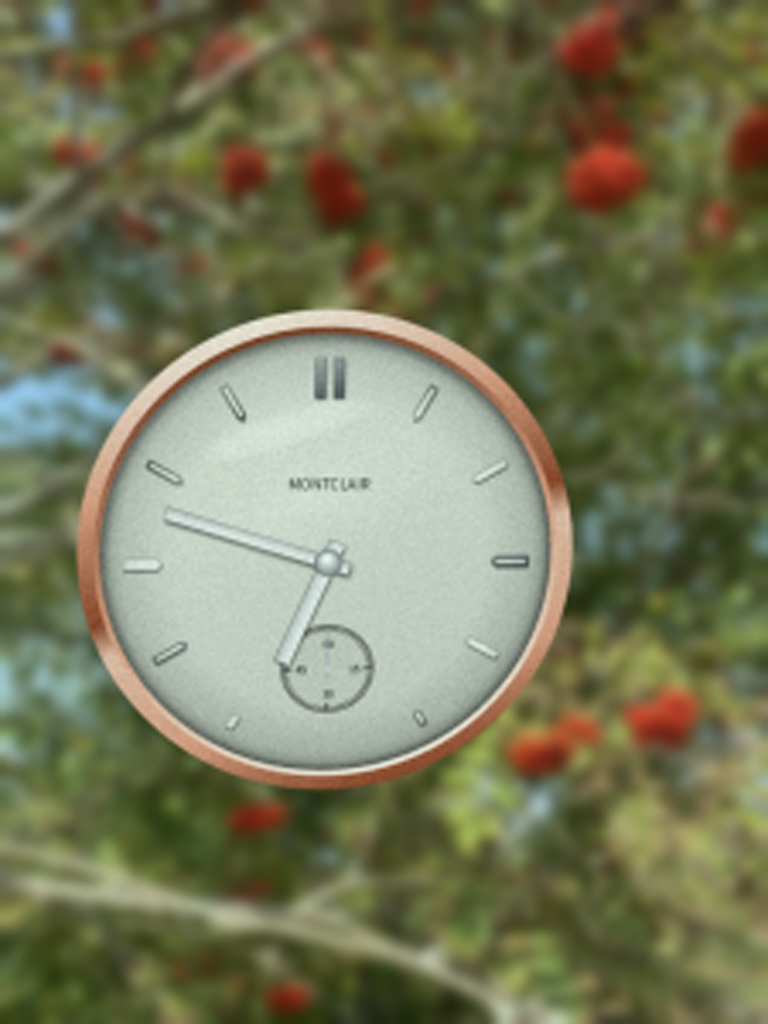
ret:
6.48
